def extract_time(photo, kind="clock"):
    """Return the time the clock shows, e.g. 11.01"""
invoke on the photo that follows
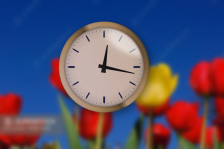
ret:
12.17
